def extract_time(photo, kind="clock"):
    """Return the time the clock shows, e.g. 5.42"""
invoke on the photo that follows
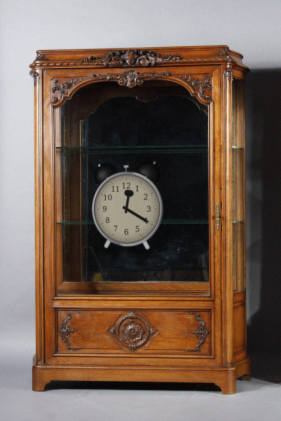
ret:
12.20
